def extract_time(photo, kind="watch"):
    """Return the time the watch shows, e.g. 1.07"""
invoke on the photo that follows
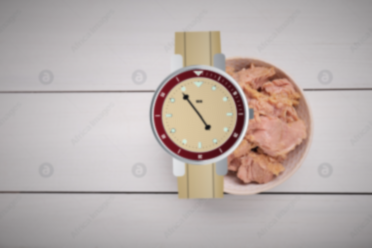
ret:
4.54
